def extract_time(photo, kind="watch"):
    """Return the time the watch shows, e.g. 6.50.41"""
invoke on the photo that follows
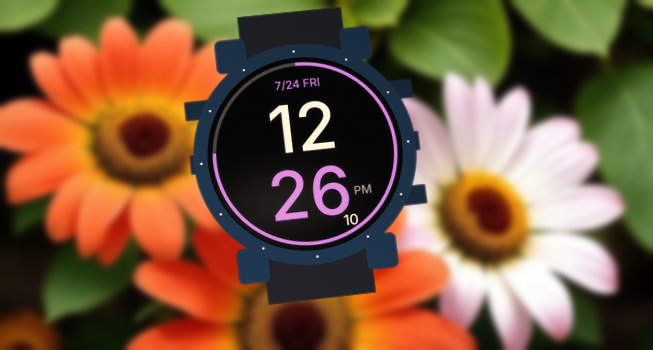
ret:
12.26.10
